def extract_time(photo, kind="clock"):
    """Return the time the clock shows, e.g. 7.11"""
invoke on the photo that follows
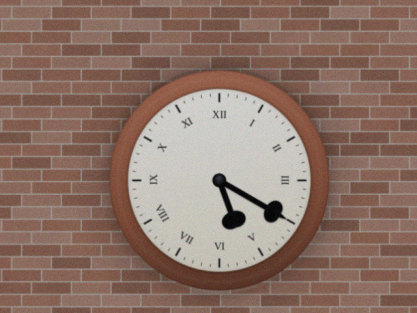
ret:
5.20
